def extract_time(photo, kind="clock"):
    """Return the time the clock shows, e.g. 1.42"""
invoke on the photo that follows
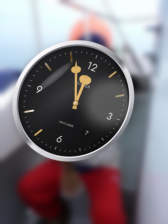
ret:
11.56
